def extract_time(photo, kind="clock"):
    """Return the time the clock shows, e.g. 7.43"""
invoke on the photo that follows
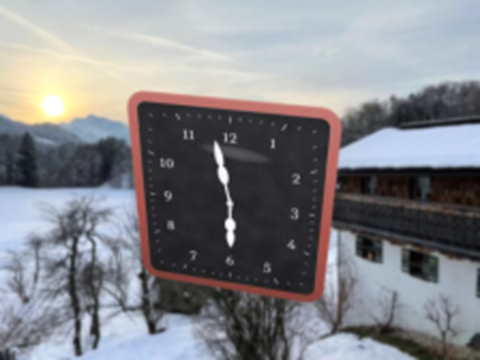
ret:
5.58
